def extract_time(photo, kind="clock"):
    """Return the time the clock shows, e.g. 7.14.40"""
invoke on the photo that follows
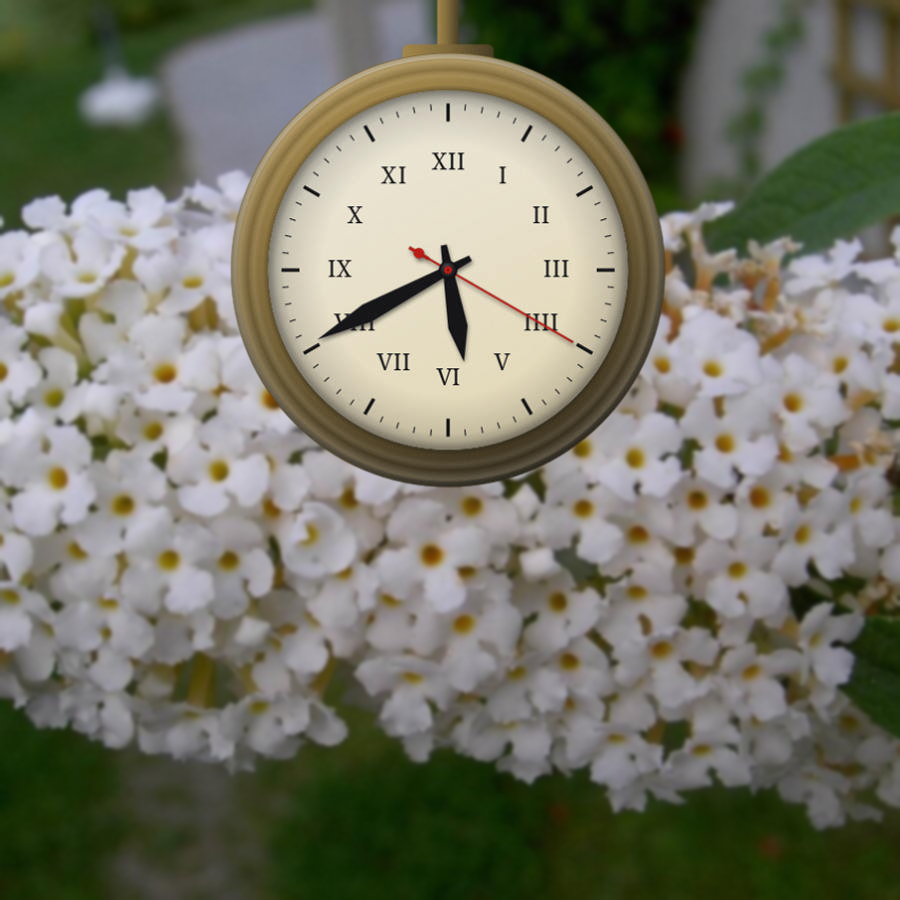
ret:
5.40.20
